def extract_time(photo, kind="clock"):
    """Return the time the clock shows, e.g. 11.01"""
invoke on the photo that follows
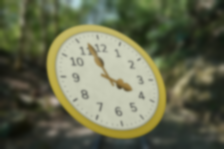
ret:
3.57
